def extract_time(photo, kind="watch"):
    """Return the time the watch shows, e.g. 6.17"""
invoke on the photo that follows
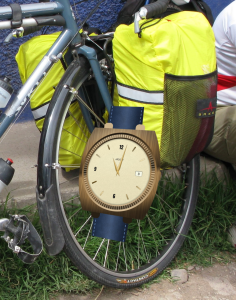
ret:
11.02
